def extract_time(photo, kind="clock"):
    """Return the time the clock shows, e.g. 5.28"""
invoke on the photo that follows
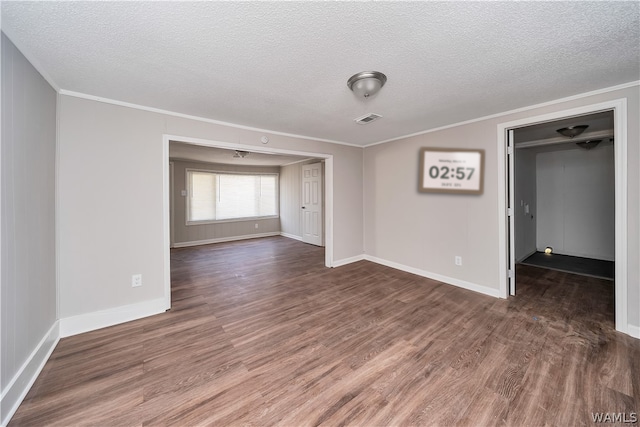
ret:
2.57
